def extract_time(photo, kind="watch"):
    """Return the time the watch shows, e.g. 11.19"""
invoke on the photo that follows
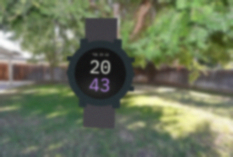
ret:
20.43
